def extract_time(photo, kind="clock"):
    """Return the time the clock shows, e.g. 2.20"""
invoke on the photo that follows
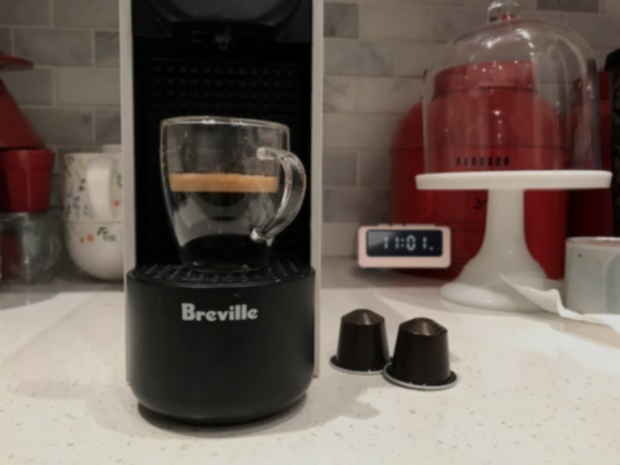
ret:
11.01
